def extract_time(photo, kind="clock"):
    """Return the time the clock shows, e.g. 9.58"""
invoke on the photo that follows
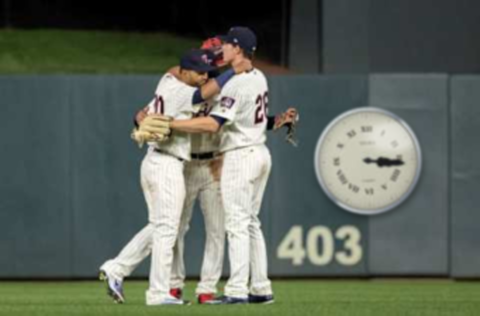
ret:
3.16
